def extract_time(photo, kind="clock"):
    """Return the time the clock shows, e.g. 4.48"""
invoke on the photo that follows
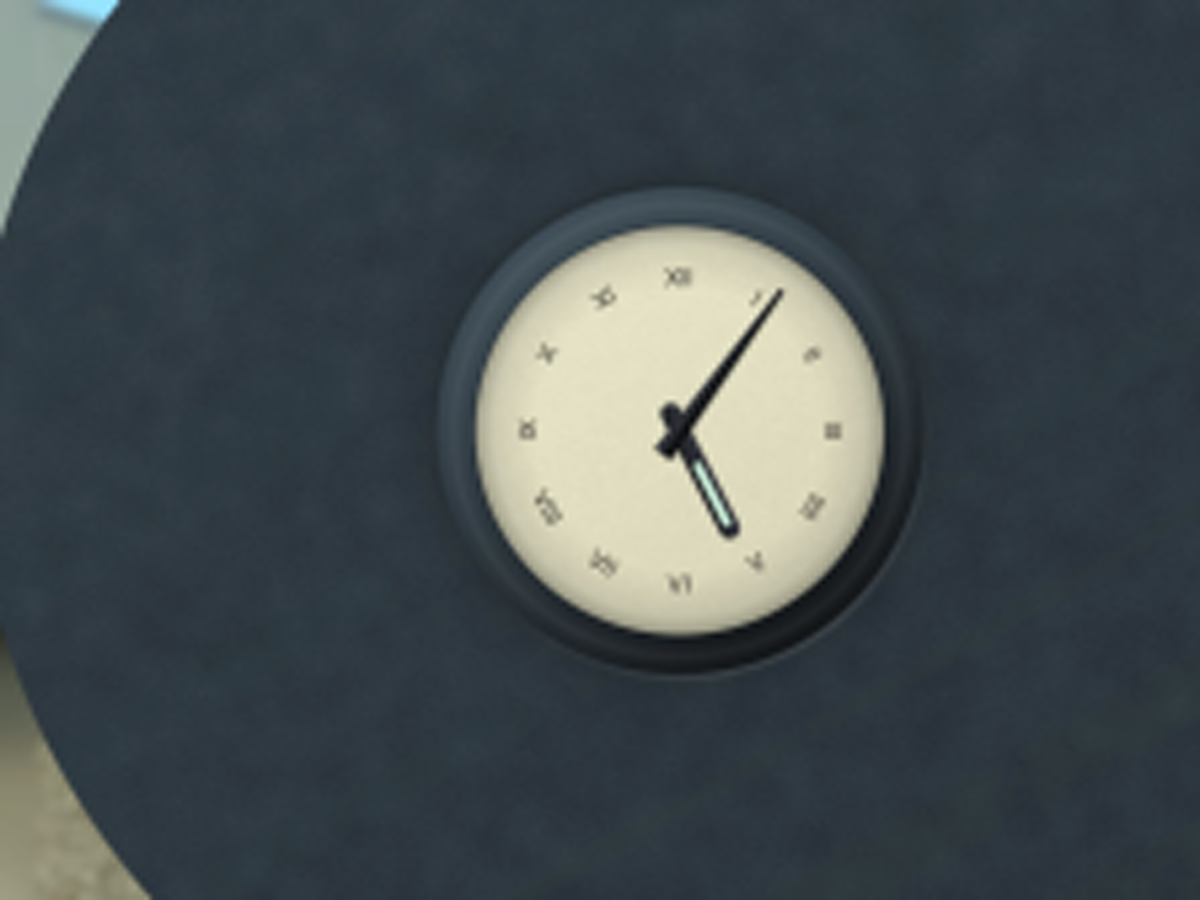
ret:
5.06
